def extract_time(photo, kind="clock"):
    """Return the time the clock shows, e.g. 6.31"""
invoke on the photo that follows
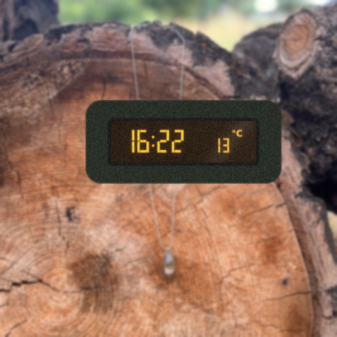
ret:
16.22
